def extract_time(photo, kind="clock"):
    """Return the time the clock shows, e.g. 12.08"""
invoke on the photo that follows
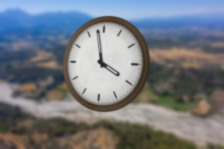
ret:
3.58
